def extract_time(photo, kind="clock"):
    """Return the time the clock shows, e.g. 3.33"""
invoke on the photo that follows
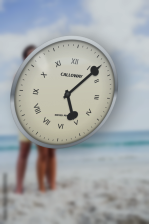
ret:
5.07
